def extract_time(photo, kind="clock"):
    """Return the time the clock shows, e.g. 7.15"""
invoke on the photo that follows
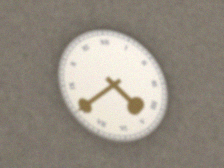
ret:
4.40
